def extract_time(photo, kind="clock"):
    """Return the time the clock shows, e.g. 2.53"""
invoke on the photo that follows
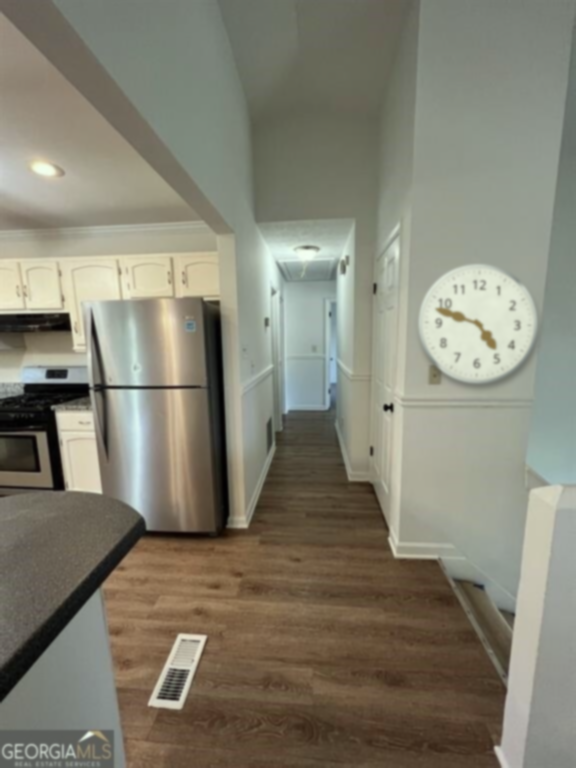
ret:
4.48
